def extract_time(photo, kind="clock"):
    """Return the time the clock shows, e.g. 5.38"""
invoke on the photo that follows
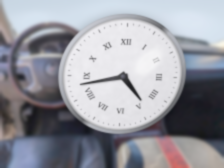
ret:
4.43
